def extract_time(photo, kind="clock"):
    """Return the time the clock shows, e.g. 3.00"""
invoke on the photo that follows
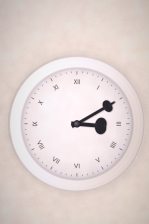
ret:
3.10
